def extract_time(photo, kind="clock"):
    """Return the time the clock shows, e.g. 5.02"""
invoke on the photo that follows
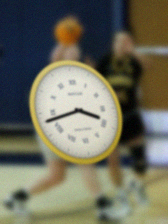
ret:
3.43
